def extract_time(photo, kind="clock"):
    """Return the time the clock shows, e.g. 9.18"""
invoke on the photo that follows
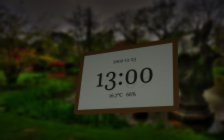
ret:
13.00
